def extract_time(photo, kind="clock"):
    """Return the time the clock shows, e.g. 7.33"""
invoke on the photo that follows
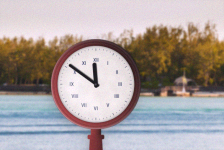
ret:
11.51
